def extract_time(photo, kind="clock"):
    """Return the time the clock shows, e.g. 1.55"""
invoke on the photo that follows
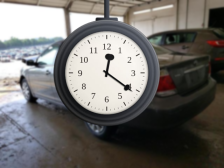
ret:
12.21
